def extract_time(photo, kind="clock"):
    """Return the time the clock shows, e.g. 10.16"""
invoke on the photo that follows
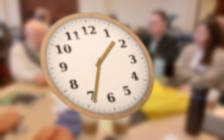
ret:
1.34
